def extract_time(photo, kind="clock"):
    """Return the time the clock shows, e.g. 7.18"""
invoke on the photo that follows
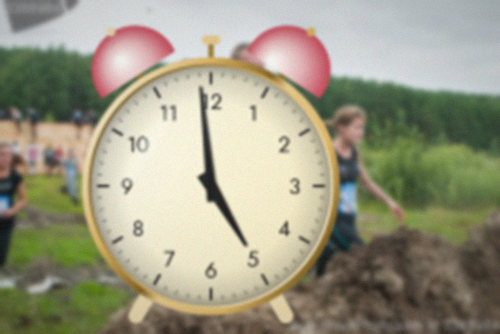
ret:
4.59
